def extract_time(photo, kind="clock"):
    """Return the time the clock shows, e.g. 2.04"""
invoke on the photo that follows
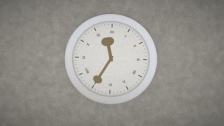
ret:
11.35
